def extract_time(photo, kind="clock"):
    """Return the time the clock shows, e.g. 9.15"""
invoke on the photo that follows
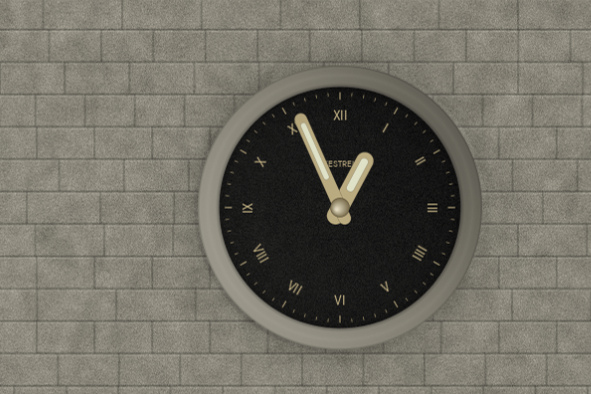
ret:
12.56
